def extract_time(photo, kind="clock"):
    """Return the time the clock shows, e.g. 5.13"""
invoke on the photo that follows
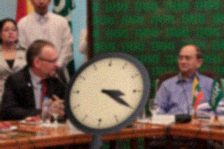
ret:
3.20
